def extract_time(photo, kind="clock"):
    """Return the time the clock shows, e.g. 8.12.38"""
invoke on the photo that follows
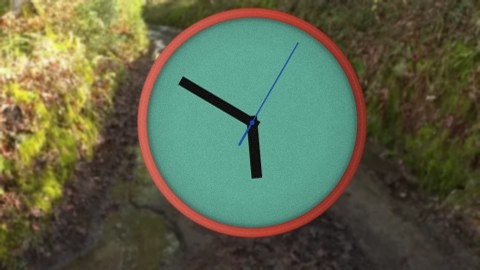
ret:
5.50.05
